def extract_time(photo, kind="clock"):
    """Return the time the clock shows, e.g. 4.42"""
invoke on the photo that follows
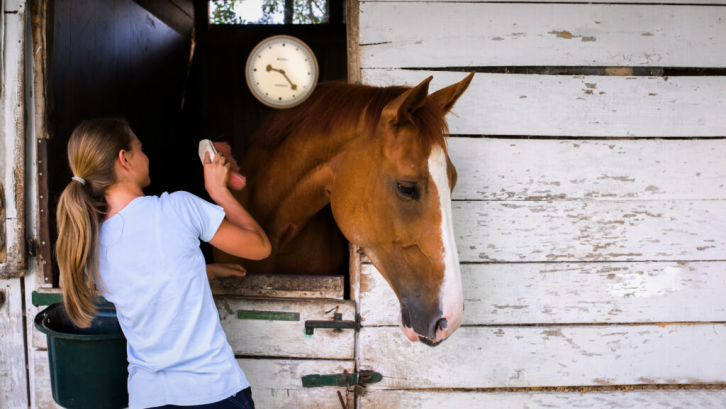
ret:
9.23
